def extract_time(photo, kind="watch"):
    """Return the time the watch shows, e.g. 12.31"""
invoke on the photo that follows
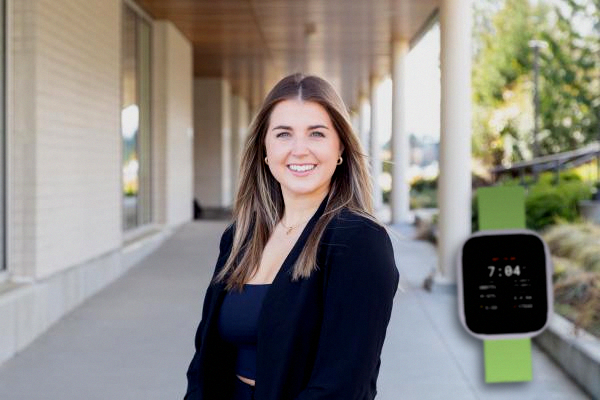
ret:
7.04
